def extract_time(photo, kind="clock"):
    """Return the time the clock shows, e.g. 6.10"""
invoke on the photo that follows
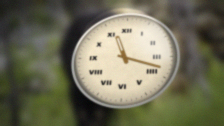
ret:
11.18
